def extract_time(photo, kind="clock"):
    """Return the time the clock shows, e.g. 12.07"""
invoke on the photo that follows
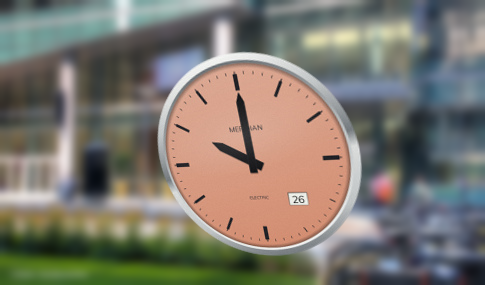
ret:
10.00
